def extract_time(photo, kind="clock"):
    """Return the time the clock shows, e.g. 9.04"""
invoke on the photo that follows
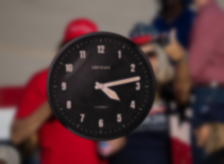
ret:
4.13
